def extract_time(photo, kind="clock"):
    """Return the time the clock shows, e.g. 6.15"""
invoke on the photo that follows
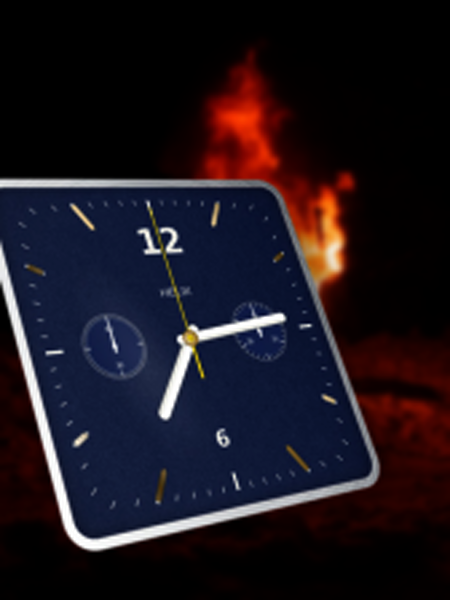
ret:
7.14
